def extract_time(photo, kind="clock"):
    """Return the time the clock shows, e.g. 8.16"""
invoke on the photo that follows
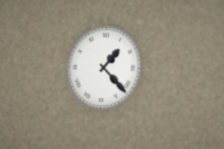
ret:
1.22
